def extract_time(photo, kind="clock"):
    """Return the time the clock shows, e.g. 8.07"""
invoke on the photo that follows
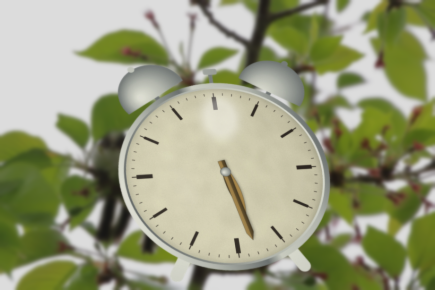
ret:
5.28
